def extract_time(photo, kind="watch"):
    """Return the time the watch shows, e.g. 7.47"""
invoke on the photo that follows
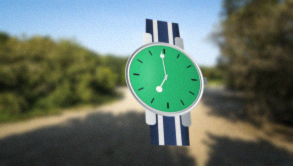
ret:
6.59
